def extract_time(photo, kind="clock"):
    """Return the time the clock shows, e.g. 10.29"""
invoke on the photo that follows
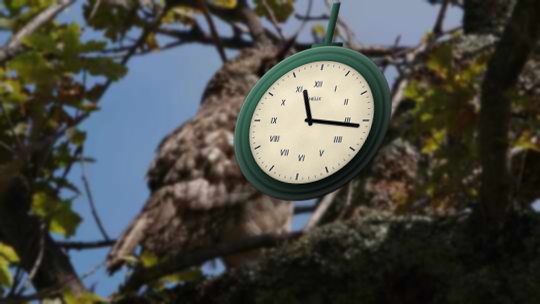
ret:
11.16
